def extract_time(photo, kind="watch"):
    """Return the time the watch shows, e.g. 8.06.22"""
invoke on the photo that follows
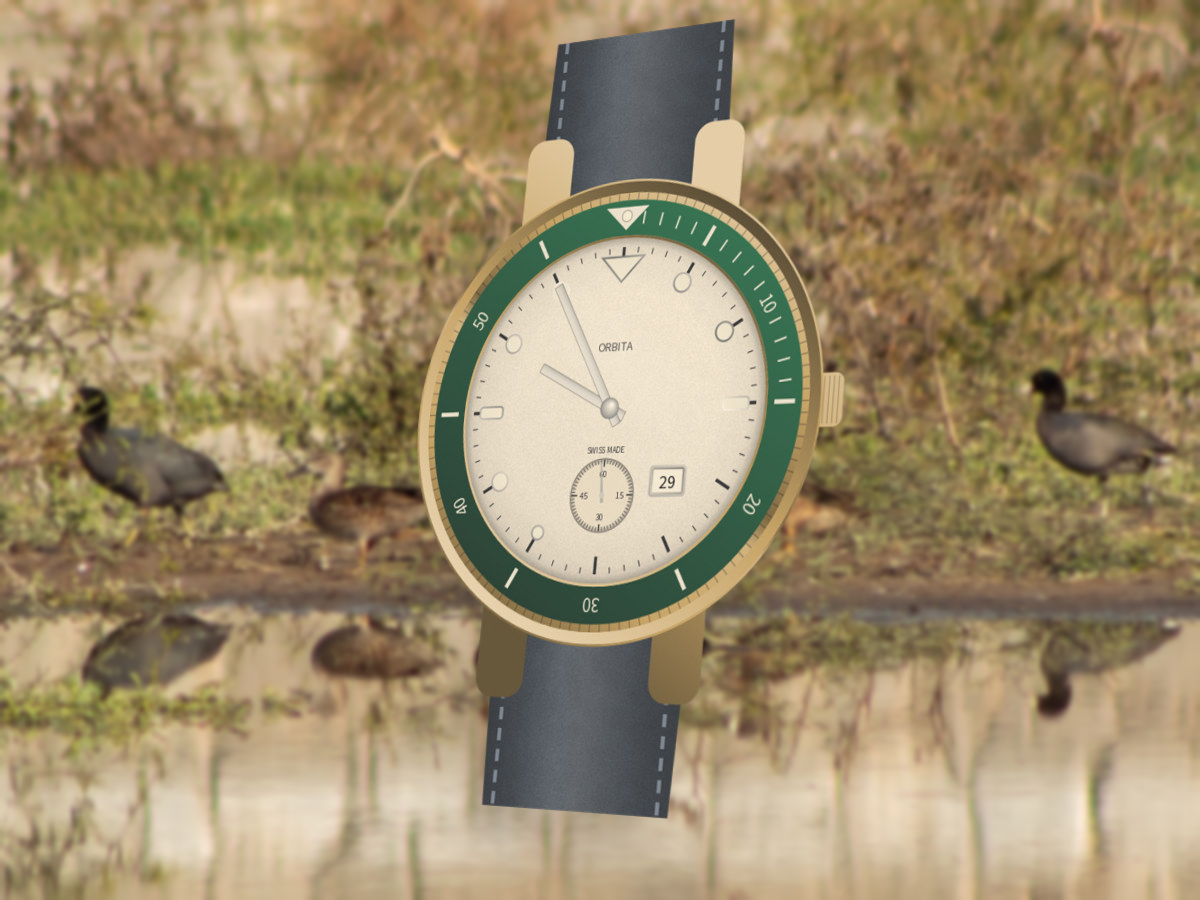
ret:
9.54.59
